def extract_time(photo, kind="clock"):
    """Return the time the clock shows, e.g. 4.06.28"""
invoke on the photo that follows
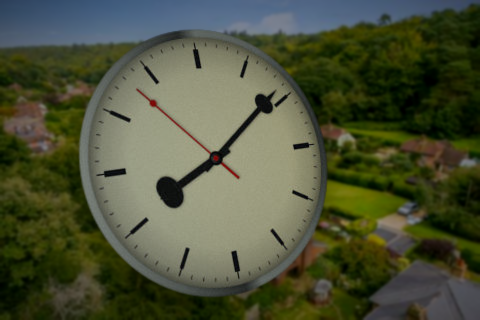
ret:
8.08.53
